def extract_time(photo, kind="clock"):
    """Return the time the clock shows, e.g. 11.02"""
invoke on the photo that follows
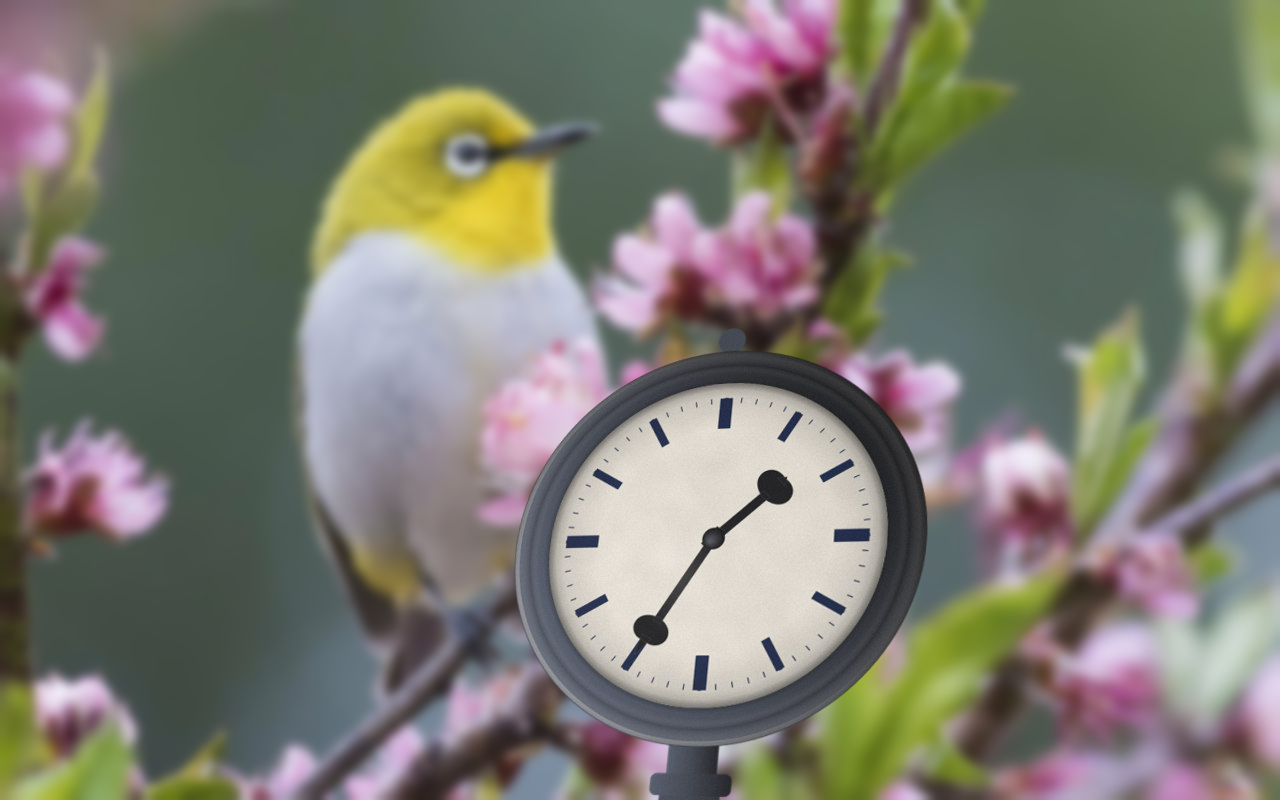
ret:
1.35
